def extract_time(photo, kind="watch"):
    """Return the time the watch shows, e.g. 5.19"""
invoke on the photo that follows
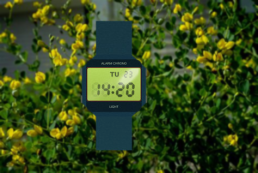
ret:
14.20
